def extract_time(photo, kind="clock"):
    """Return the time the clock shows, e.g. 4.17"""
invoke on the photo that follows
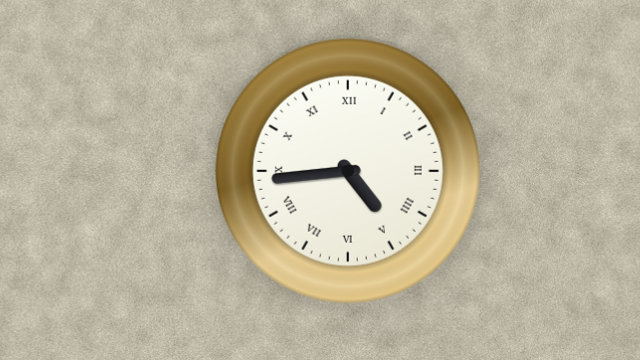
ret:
4.44
